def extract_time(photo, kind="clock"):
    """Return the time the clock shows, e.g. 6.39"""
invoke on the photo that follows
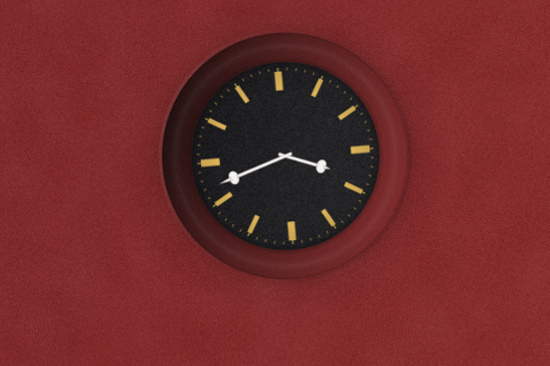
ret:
3.42
